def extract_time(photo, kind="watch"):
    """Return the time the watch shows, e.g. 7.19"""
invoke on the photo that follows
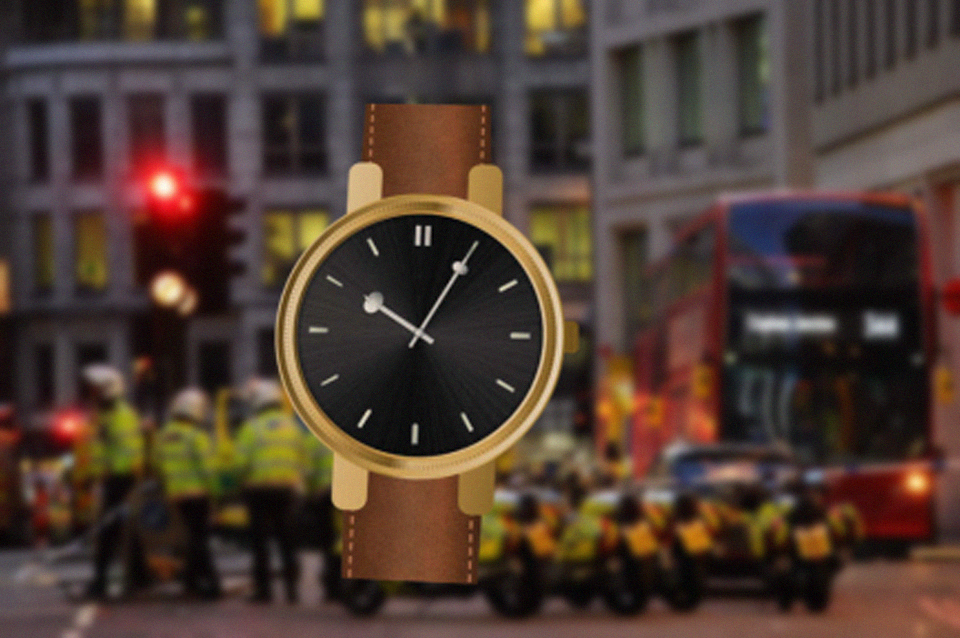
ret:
10.05
